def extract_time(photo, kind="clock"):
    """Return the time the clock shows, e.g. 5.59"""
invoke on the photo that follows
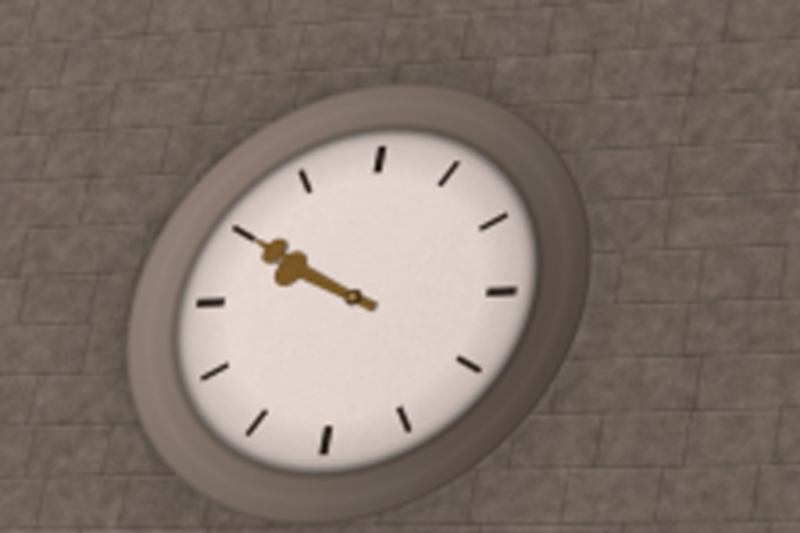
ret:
9.50
